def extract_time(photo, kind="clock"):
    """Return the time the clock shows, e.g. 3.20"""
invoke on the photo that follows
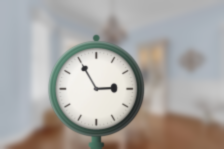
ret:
2.55
